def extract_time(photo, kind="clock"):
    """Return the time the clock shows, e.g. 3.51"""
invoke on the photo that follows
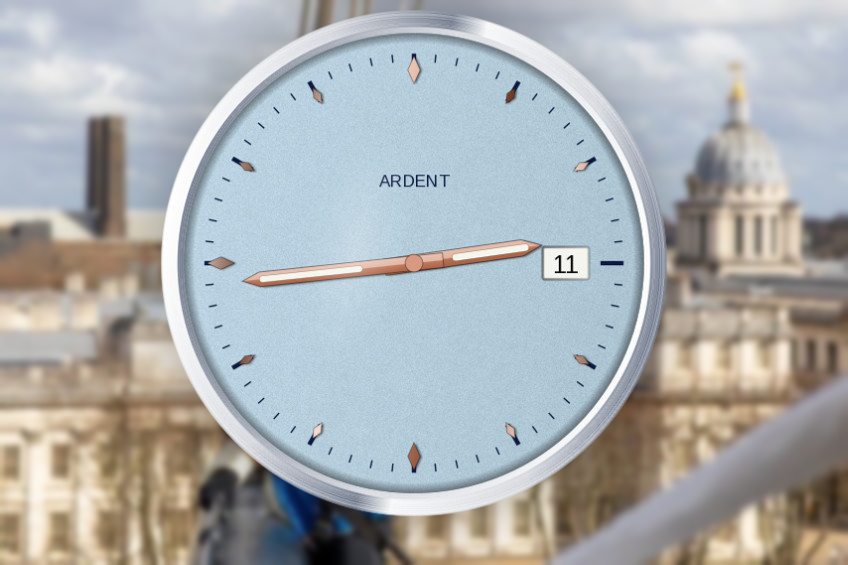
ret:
2.44
